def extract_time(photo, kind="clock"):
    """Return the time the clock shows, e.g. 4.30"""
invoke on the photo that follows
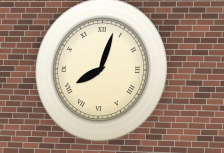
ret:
8.03
